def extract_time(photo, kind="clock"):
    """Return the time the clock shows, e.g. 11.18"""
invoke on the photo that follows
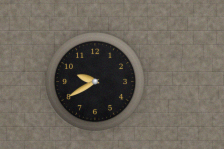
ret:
9.40
